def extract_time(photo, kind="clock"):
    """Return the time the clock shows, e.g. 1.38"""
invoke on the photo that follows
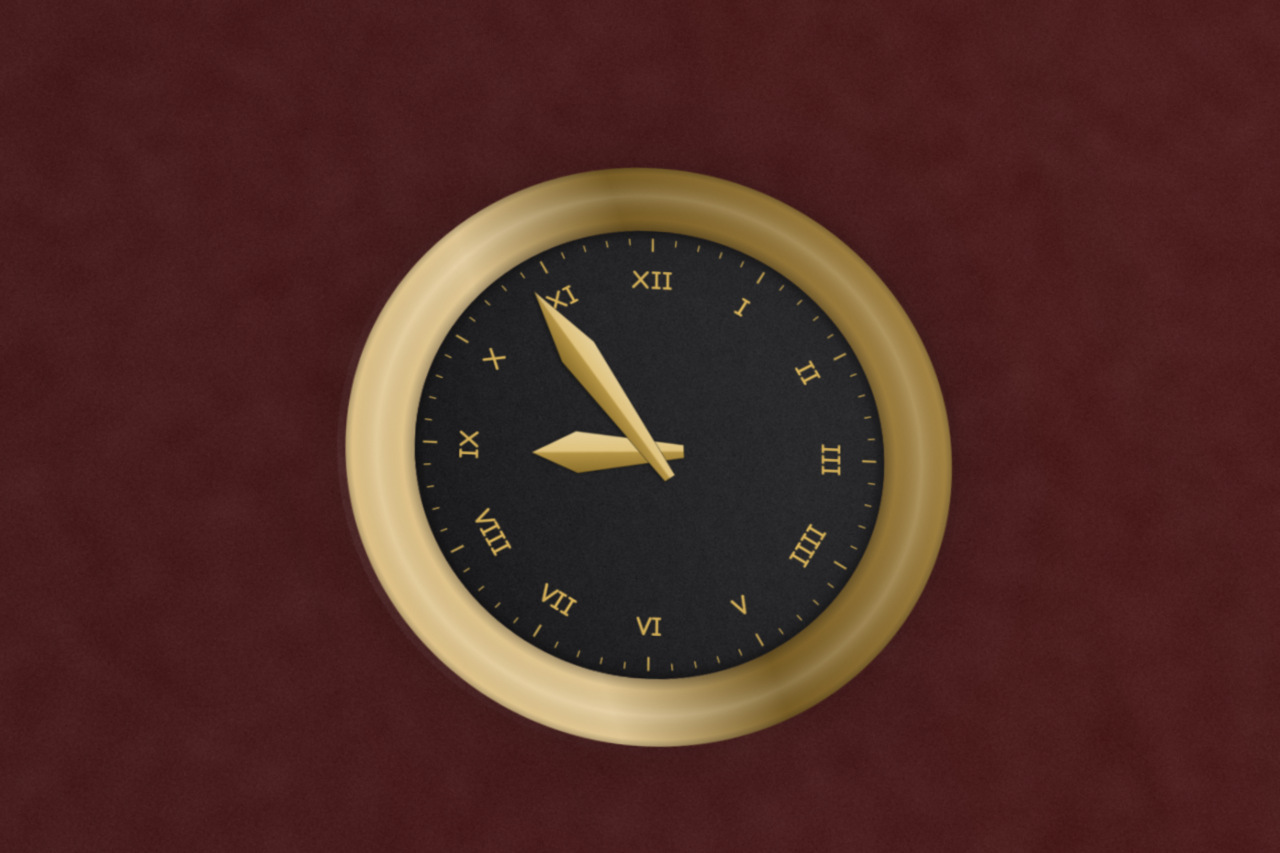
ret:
8.54
